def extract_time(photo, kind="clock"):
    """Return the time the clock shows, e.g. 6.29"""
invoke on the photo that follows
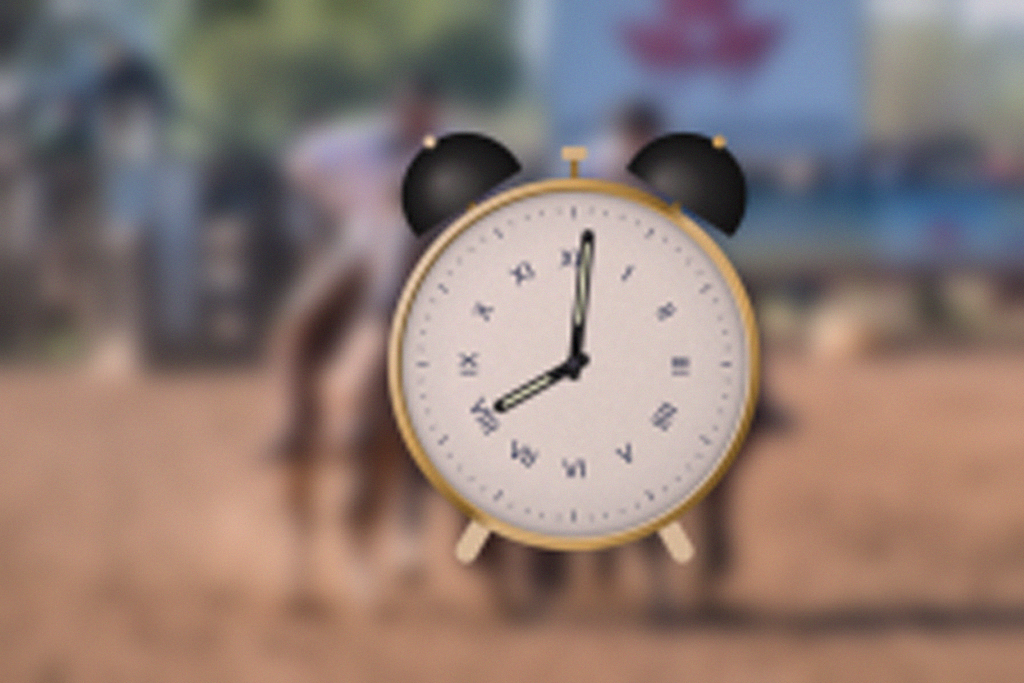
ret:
8.01
